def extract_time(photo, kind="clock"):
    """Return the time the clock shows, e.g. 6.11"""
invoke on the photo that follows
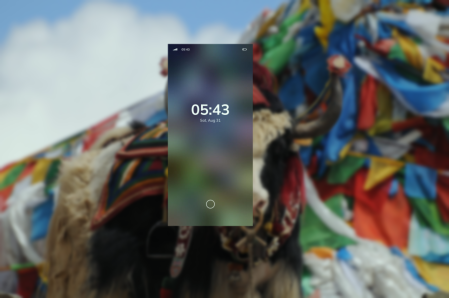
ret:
5.43
